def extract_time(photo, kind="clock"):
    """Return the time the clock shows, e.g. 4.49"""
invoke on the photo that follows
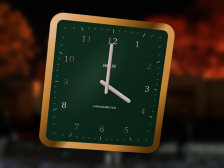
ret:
4.00
